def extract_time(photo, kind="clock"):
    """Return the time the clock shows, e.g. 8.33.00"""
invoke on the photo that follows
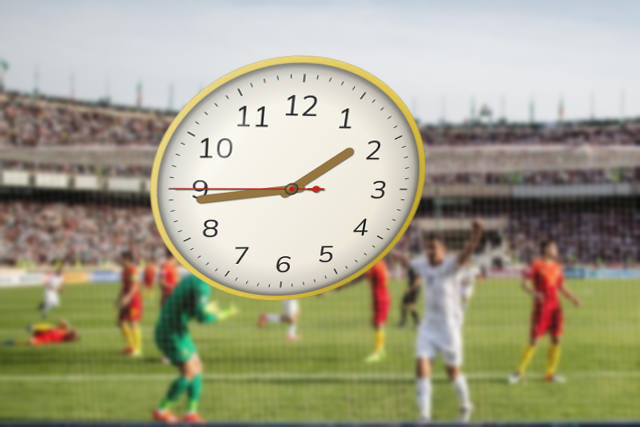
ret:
1.43.45
